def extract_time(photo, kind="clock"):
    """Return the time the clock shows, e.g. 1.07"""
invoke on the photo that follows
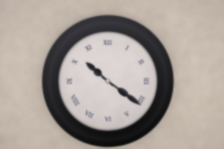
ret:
10.21
